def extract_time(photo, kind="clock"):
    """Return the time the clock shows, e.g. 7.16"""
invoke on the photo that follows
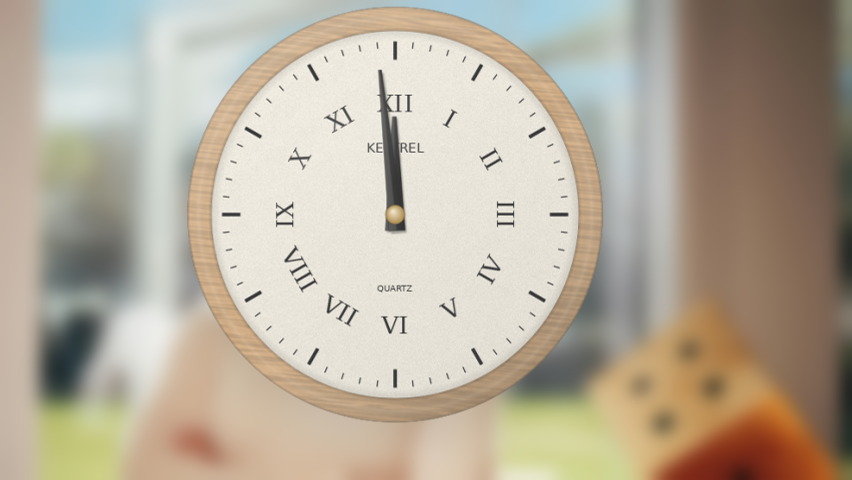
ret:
11.59
